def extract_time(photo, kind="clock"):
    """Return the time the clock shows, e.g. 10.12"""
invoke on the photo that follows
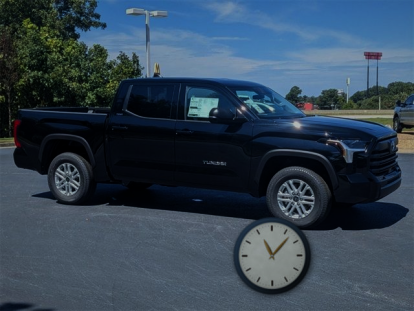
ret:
11.07
